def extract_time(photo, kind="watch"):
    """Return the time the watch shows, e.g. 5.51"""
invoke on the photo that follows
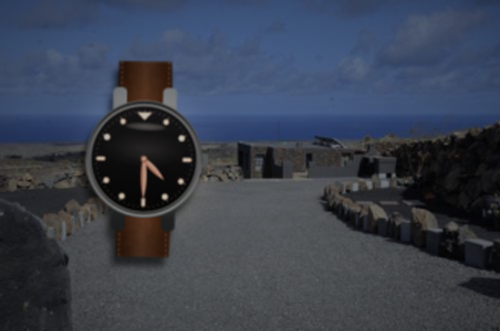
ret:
4.30
